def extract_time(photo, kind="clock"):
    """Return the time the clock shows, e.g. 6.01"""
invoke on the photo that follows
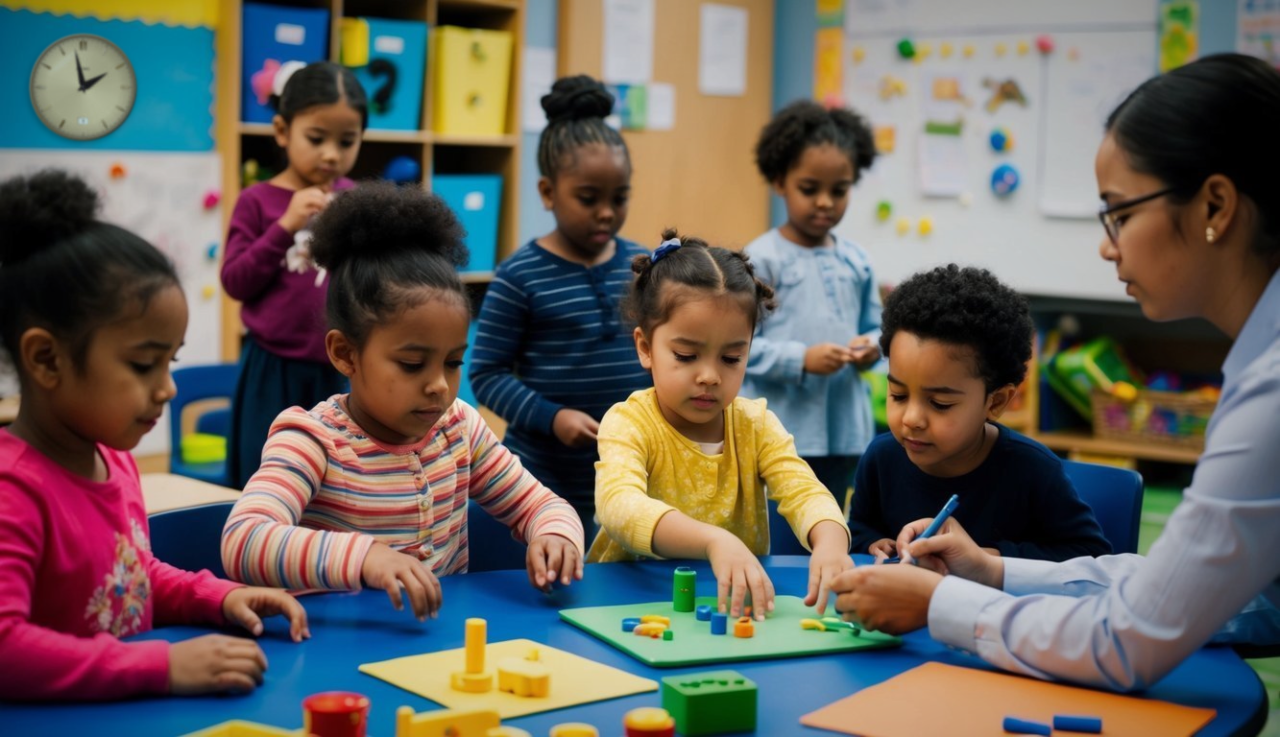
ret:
1.58
